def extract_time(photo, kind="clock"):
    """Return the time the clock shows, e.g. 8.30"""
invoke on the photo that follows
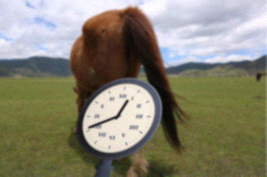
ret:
12.41
